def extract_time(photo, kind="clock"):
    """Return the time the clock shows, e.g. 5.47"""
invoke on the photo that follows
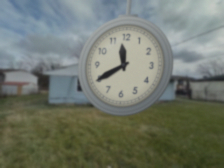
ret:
11.40
